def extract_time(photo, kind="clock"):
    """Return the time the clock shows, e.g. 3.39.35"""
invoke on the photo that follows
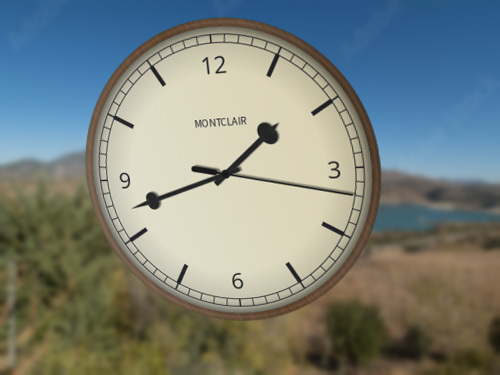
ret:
1.42.17
